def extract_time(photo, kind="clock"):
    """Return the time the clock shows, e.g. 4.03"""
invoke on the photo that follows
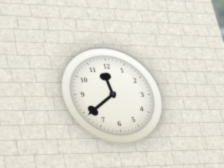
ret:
11.39
